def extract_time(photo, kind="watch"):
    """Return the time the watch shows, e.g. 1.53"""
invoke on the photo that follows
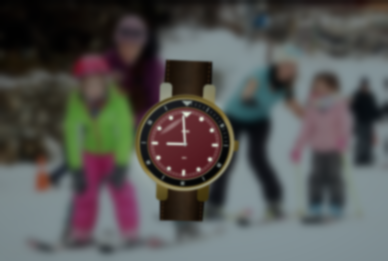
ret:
8.59
